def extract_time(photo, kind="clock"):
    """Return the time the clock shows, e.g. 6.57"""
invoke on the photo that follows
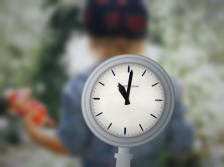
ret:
11.01
